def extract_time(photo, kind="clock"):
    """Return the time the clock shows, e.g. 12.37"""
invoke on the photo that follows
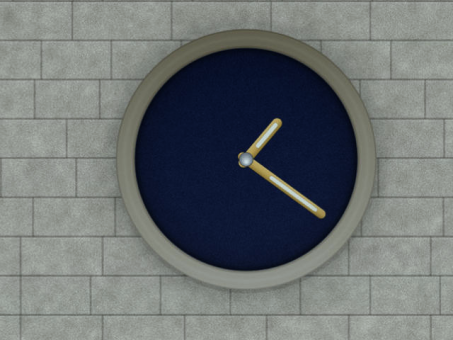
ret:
1.21
